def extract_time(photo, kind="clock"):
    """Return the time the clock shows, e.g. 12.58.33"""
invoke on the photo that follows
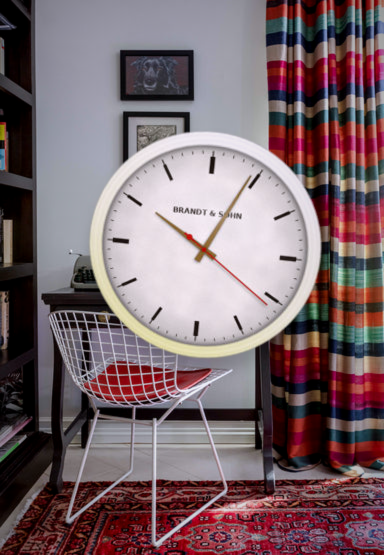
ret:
10.04.21
